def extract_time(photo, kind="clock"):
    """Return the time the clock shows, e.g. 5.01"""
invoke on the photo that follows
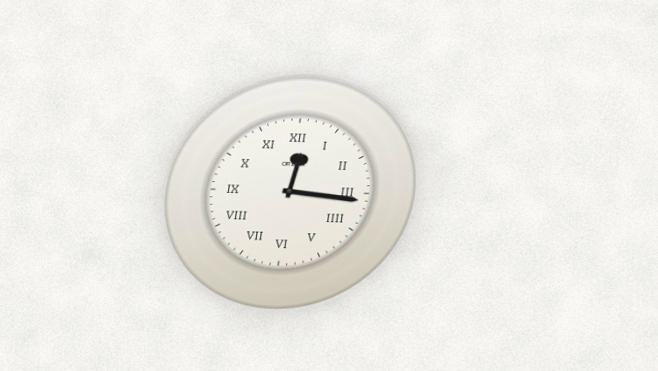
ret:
12.16
